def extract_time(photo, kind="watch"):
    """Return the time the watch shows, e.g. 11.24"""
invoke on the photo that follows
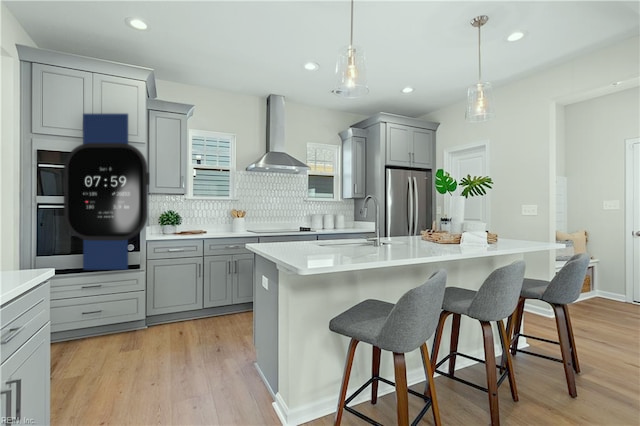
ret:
7.59
